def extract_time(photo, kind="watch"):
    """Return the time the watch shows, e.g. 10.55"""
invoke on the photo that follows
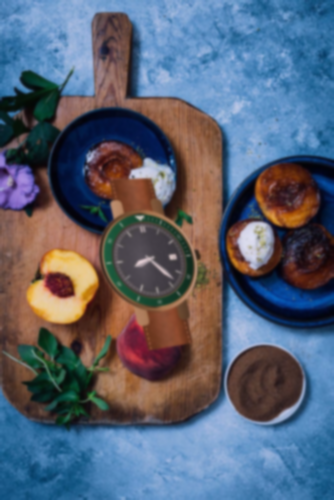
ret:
8.23
